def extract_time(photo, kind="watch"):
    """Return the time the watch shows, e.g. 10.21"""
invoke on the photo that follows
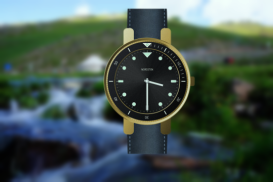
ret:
3.30
